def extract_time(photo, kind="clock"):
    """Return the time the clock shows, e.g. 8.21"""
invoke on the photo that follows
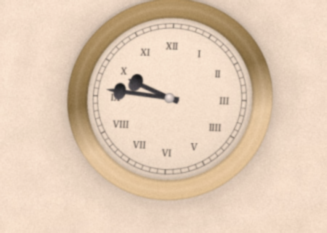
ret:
9.46
